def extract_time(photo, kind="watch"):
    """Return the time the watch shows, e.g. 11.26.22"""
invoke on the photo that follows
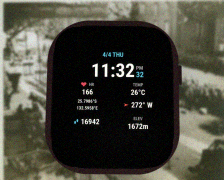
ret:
11.32.32
